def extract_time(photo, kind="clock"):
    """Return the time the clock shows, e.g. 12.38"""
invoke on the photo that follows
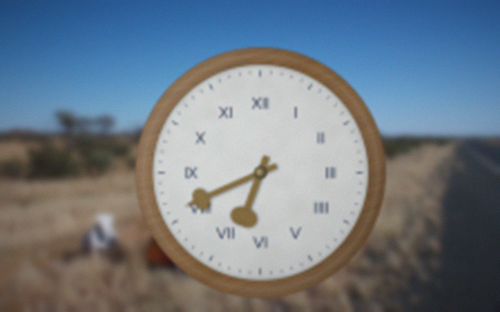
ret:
6.41
